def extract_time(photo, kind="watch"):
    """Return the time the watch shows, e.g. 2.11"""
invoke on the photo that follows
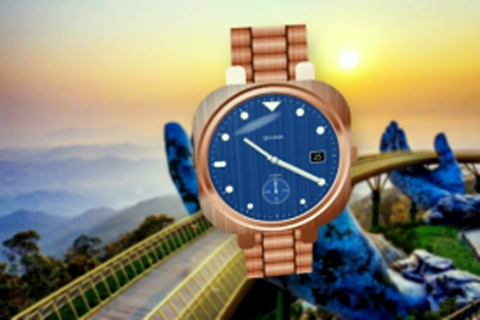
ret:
10.20
